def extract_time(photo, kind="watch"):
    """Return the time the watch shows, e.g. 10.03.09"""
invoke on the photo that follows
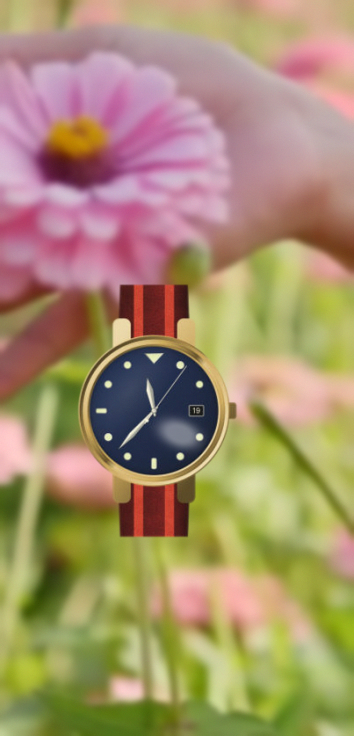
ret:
11.37.06
